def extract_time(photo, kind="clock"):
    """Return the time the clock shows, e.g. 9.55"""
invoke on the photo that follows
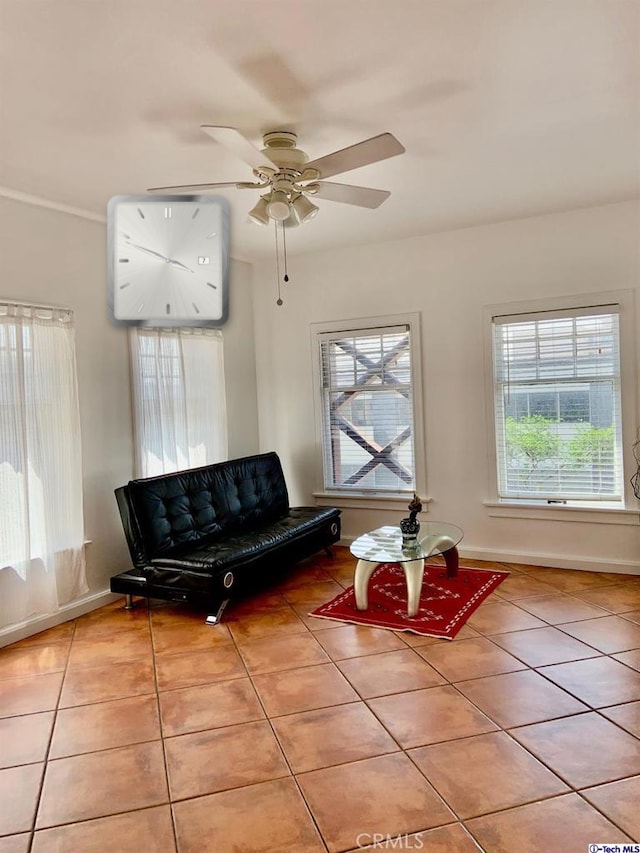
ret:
3.49
